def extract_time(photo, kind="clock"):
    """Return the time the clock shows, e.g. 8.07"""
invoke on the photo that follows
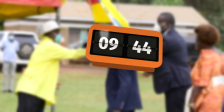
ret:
9.44
